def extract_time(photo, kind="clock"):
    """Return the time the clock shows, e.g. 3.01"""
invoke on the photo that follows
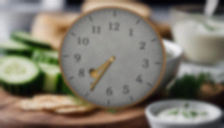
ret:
7.35
